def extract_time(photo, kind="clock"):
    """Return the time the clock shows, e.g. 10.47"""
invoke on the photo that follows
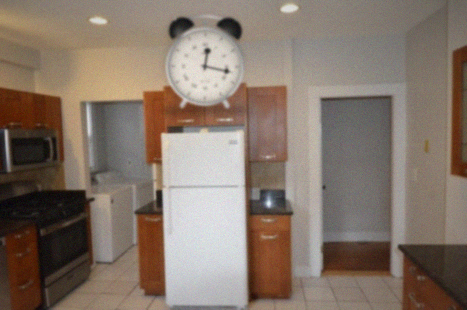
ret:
12.17
